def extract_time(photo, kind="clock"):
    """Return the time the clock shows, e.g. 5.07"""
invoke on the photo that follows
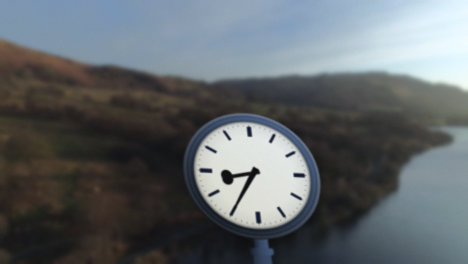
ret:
8.35
